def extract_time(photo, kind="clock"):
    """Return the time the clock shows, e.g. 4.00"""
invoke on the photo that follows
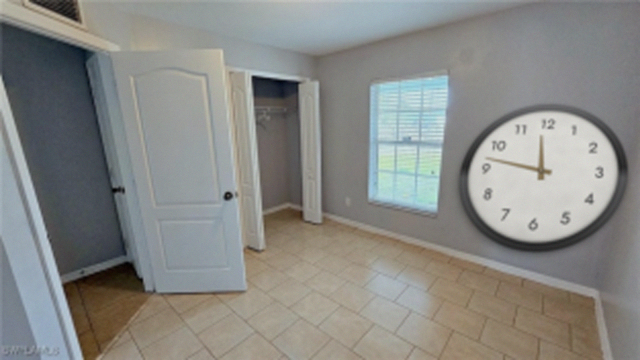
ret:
11.47
